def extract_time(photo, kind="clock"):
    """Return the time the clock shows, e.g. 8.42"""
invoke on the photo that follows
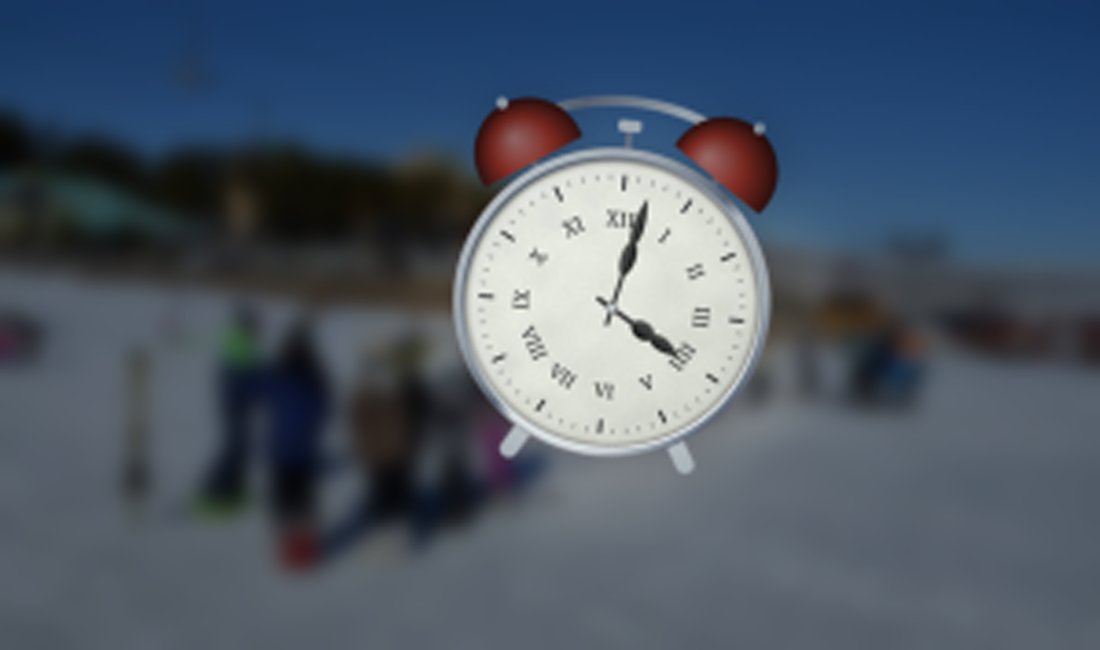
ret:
4.02
